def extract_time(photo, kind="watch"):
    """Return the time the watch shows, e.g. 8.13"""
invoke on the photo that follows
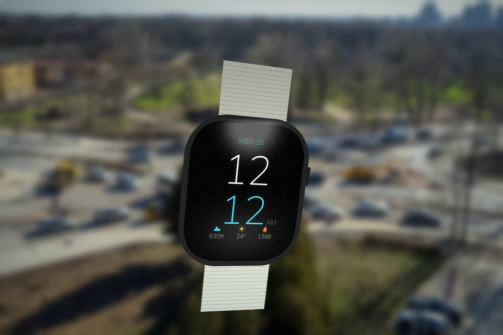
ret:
12.12
